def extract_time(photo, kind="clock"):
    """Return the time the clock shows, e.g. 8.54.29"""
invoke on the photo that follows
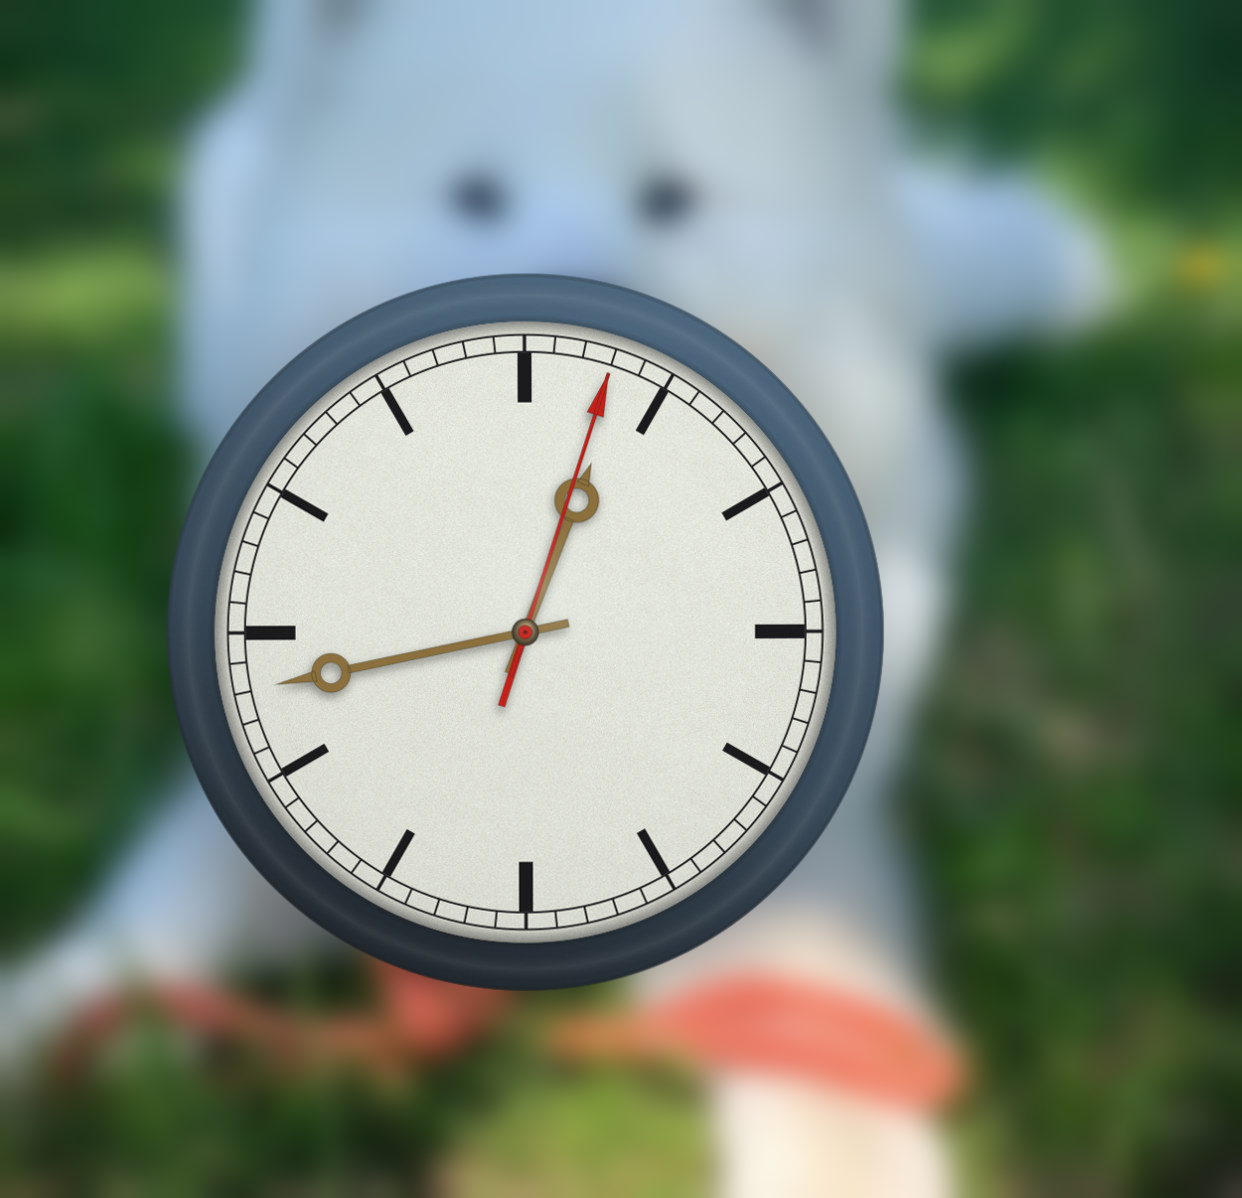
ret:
12.43.03
